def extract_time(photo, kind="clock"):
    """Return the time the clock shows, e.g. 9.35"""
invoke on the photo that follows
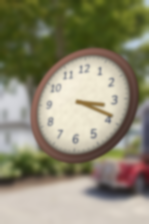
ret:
3.19
